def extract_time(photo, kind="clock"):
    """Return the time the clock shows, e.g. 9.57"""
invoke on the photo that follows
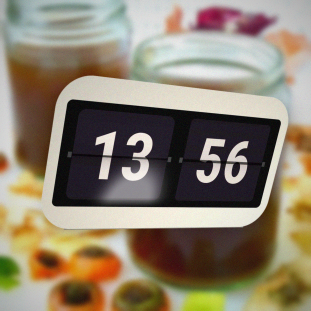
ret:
13.56
